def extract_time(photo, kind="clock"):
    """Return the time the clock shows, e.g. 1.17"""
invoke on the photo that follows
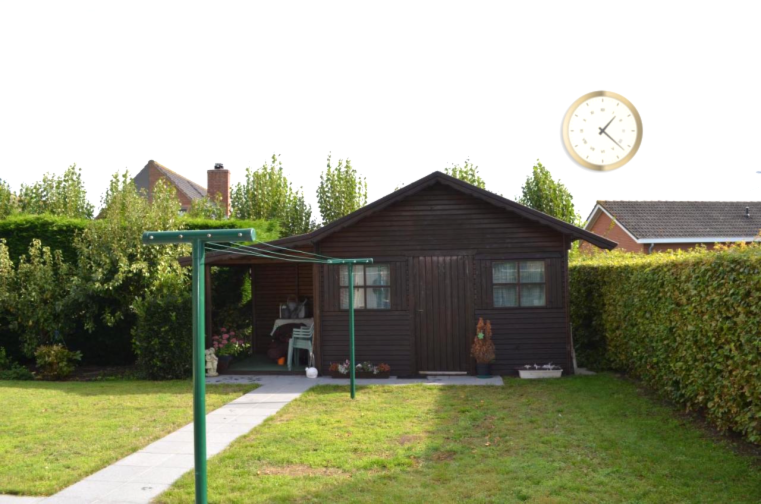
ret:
1.22
